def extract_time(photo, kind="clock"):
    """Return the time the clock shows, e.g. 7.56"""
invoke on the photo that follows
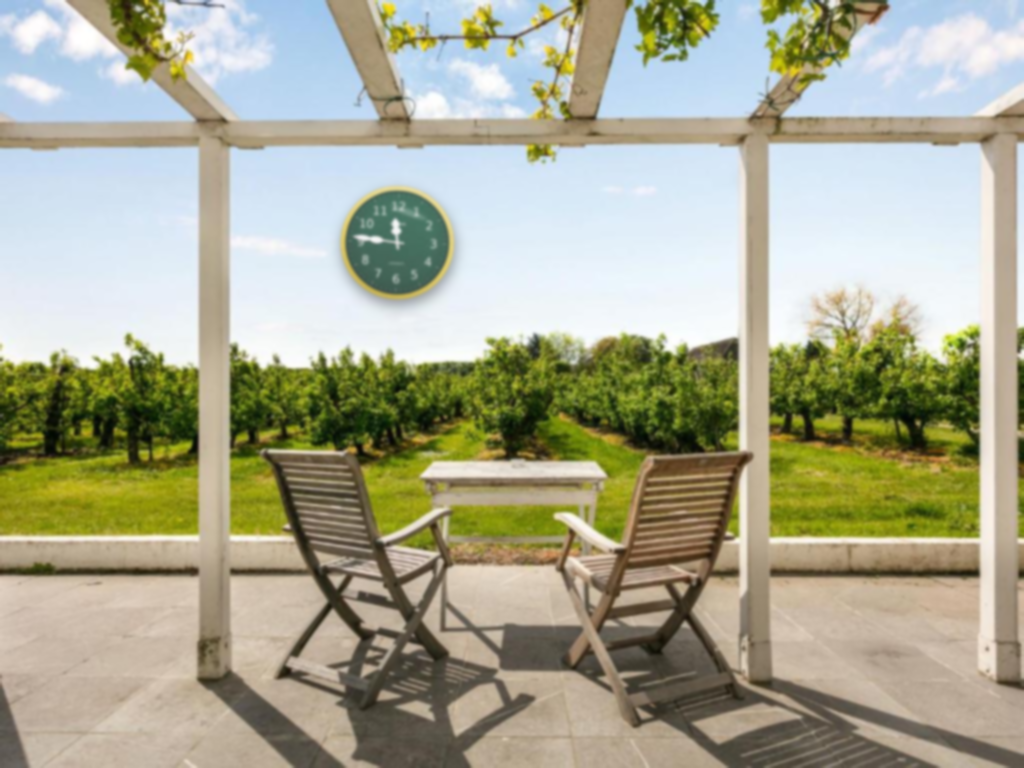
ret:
11.46
